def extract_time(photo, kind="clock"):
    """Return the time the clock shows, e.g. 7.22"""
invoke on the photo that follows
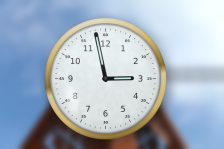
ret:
2.58
